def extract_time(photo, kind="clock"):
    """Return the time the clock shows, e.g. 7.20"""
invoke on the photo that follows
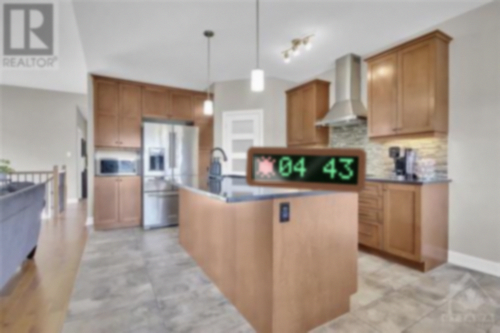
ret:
4.43
